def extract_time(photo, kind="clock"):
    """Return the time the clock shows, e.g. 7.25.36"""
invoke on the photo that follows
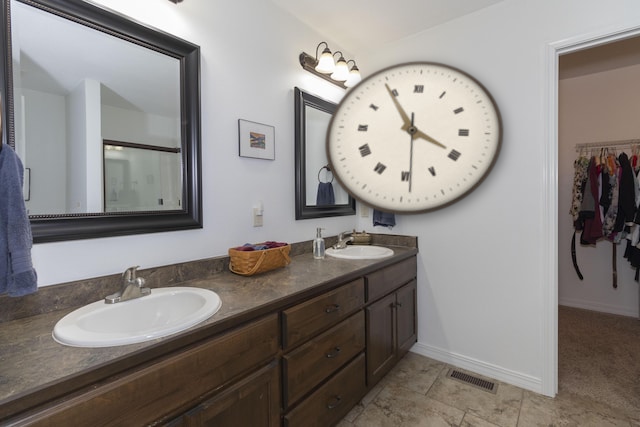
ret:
3.54.29
